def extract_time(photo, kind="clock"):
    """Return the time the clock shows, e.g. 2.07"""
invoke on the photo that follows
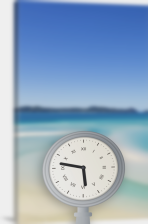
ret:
5.47
